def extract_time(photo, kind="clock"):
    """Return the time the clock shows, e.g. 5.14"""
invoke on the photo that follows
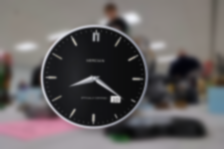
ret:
8.21
